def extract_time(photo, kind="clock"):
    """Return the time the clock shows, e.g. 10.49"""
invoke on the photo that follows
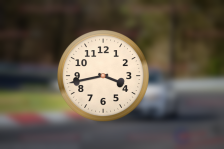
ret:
3.43
